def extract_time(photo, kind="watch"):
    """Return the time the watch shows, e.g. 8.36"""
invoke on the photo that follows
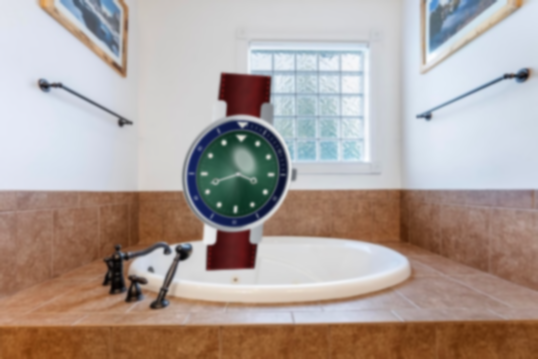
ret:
3.42
